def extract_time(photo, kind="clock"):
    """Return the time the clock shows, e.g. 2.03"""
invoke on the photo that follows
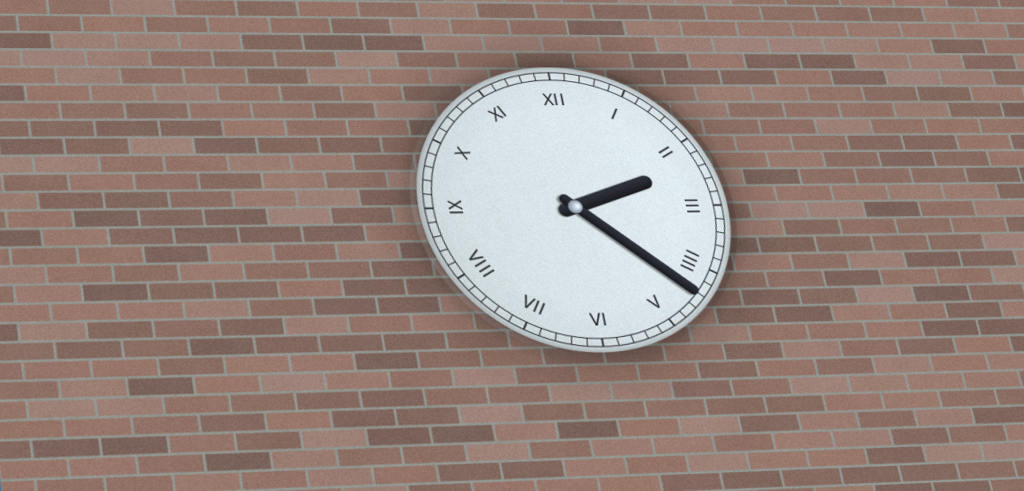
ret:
2.22
